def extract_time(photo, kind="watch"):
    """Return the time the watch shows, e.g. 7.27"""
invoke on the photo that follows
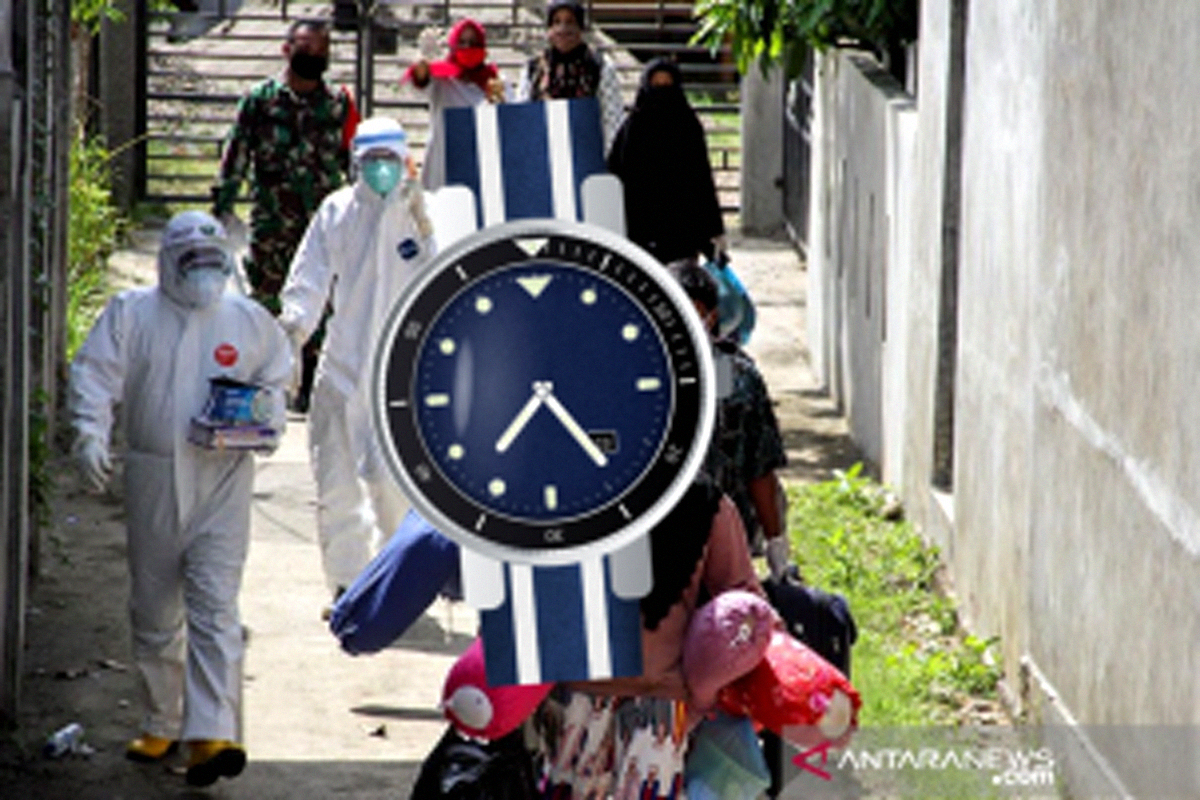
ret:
7.24
